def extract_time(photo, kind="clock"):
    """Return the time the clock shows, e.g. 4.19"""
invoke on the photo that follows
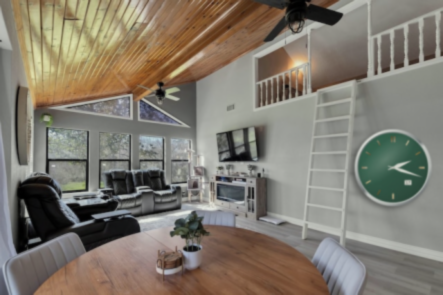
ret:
2.18
